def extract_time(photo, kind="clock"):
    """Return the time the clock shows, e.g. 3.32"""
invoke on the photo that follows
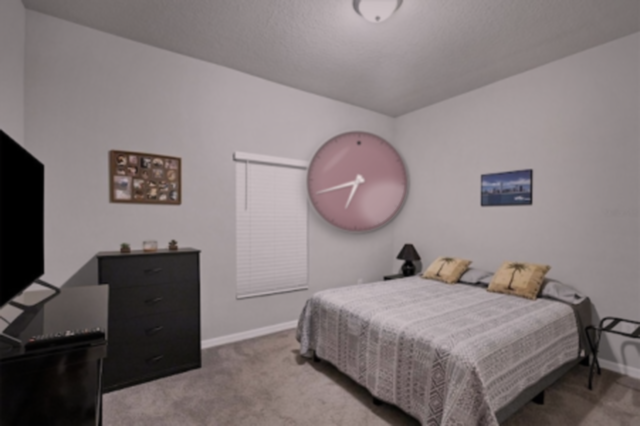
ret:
6.42
